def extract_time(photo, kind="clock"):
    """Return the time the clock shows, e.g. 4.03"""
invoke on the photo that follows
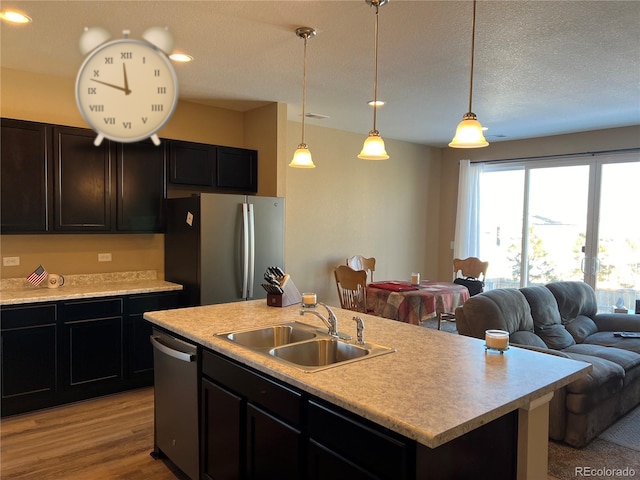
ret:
11.48
